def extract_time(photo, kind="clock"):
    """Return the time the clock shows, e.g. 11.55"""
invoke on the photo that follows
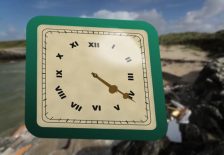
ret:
4.21
